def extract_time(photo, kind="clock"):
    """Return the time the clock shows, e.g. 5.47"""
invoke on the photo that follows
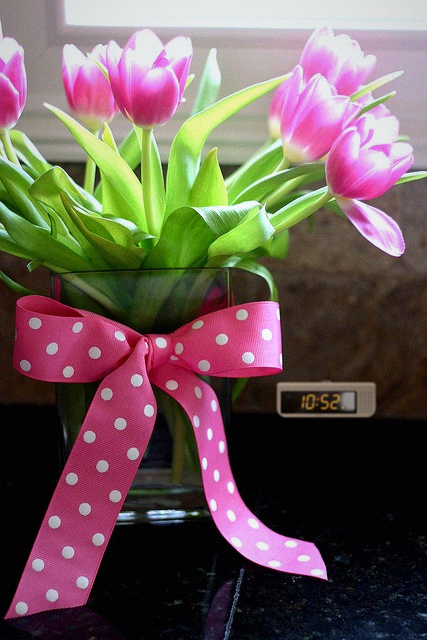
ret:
10.52
